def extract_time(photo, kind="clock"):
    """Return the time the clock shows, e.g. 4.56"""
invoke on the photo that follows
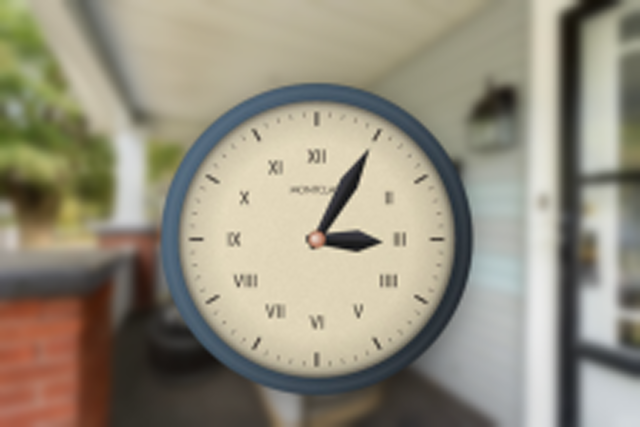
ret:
3.05
